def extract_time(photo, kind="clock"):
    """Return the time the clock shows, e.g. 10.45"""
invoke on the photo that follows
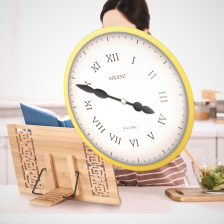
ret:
3.49
